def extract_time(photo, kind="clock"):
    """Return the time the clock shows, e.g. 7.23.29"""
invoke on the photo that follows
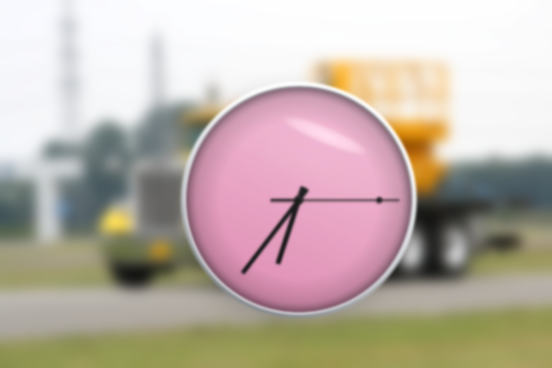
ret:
6.36.15
